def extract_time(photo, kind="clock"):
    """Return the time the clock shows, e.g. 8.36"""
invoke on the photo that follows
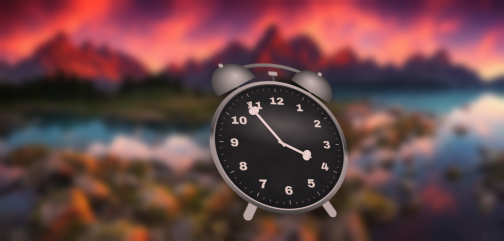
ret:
3.54
